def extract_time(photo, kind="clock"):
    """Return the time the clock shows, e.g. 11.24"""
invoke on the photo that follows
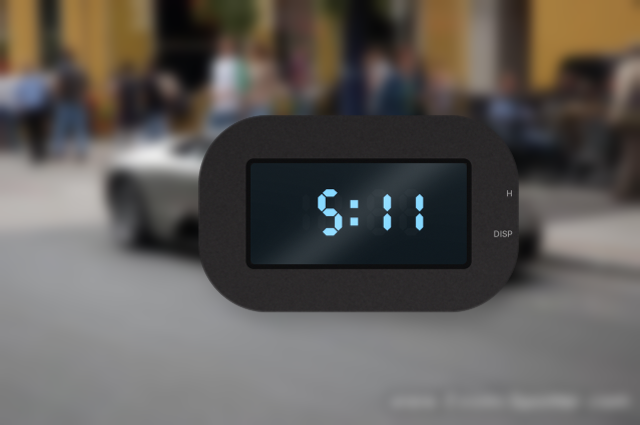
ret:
5.11
